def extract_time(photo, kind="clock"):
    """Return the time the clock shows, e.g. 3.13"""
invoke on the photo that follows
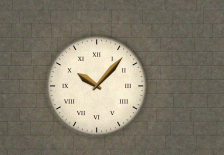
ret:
10.07
